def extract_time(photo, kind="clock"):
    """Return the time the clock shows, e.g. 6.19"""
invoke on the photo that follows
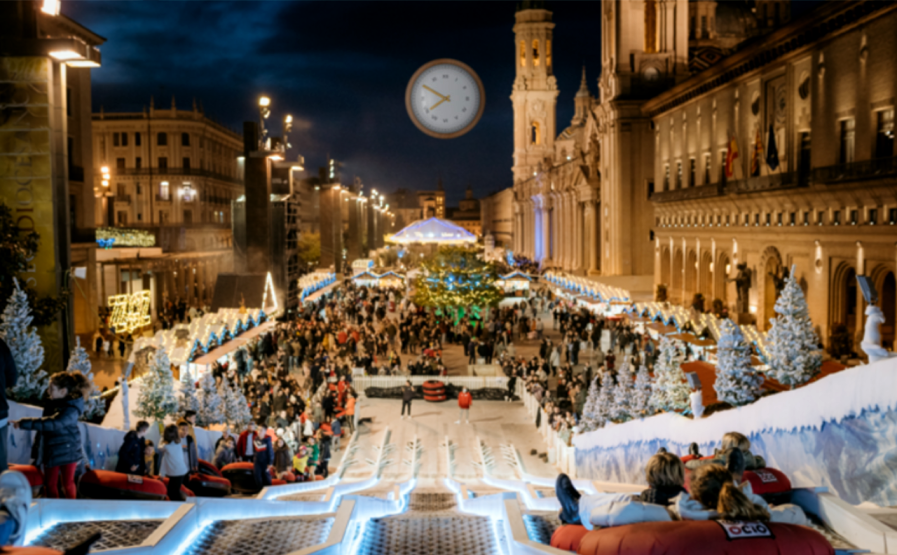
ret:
7.50
